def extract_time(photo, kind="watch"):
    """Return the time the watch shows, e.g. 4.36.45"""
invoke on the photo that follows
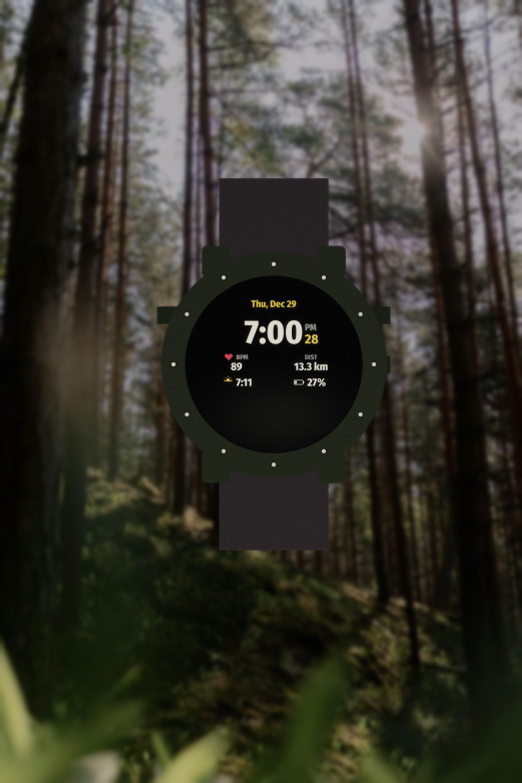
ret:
7.00.28
